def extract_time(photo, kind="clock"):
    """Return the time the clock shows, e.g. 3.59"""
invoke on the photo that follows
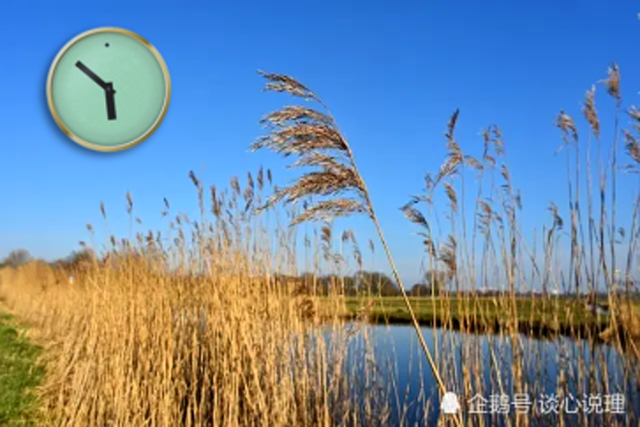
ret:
5.52
